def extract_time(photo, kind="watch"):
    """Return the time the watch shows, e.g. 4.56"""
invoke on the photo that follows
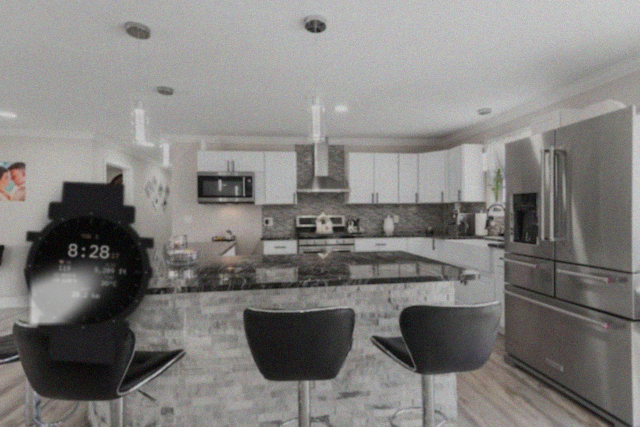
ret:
8.28
